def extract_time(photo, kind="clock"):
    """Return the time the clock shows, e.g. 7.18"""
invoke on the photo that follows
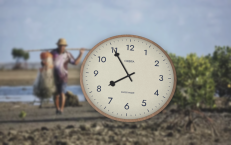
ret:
7.55
